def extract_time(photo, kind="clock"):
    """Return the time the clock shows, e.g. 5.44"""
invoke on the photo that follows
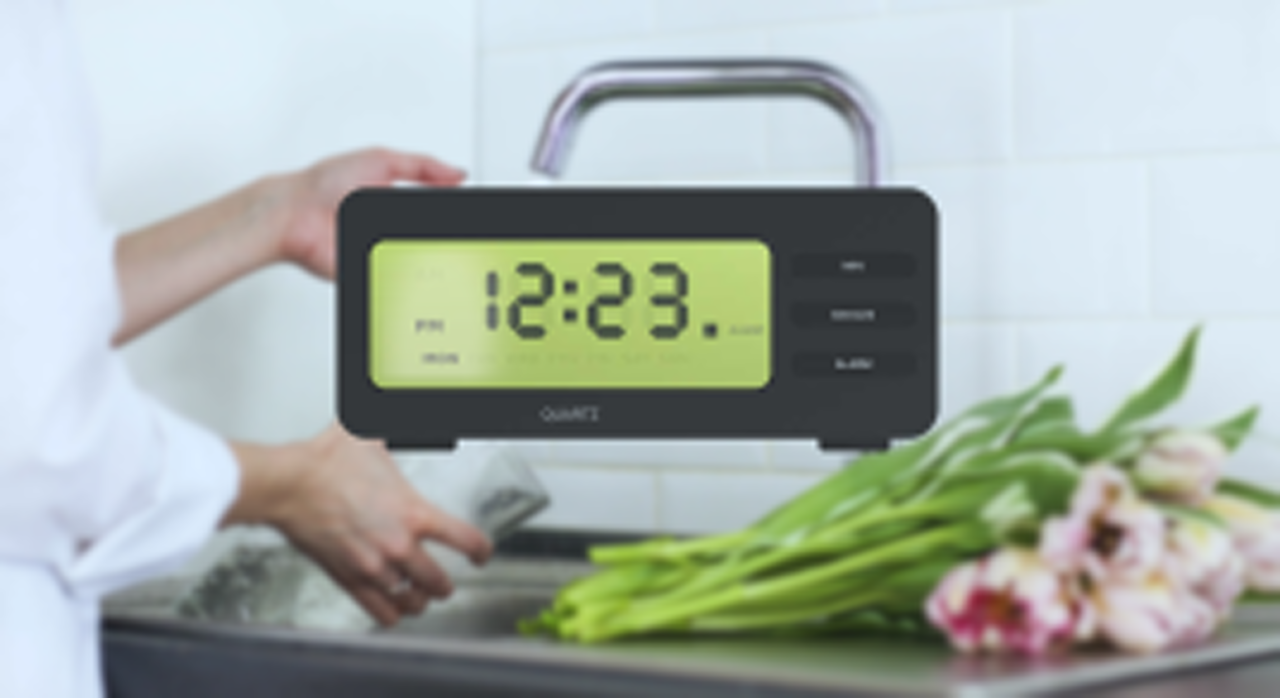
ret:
12.23
